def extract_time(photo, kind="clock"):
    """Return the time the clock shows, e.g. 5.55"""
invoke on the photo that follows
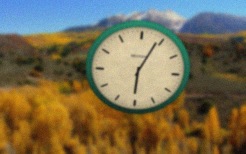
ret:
6.04
